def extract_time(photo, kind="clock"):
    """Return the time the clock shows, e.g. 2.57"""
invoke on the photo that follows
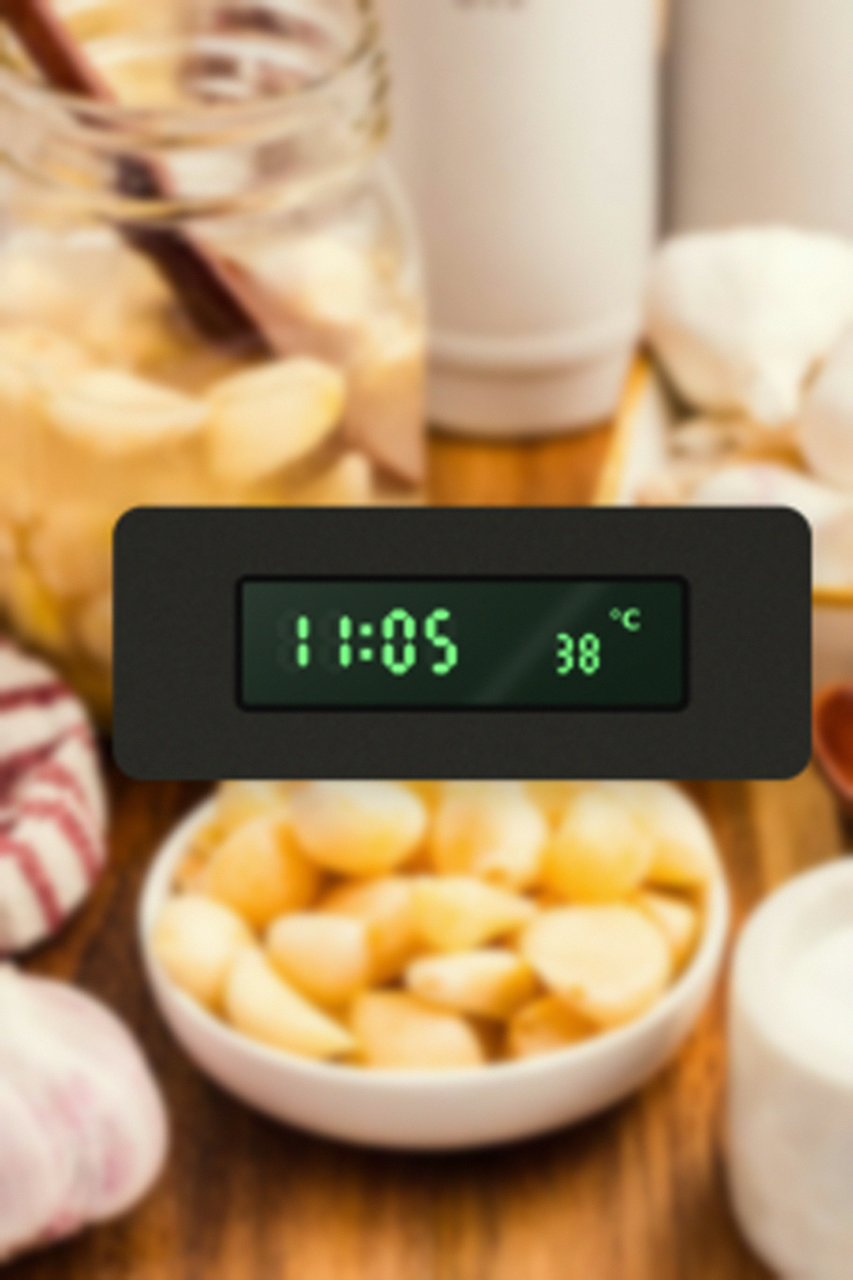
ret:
11.05
